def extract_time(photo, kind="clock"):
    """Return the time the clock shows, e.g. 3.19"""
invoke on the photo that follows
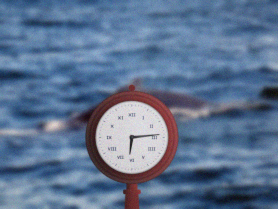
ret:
6.14
